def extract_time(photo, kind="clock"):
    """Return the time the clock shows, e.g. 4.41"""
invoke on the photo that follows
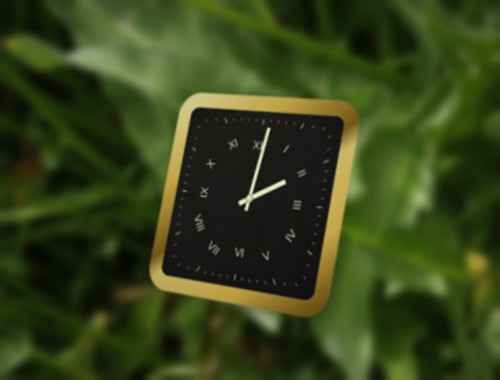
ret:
2.01
